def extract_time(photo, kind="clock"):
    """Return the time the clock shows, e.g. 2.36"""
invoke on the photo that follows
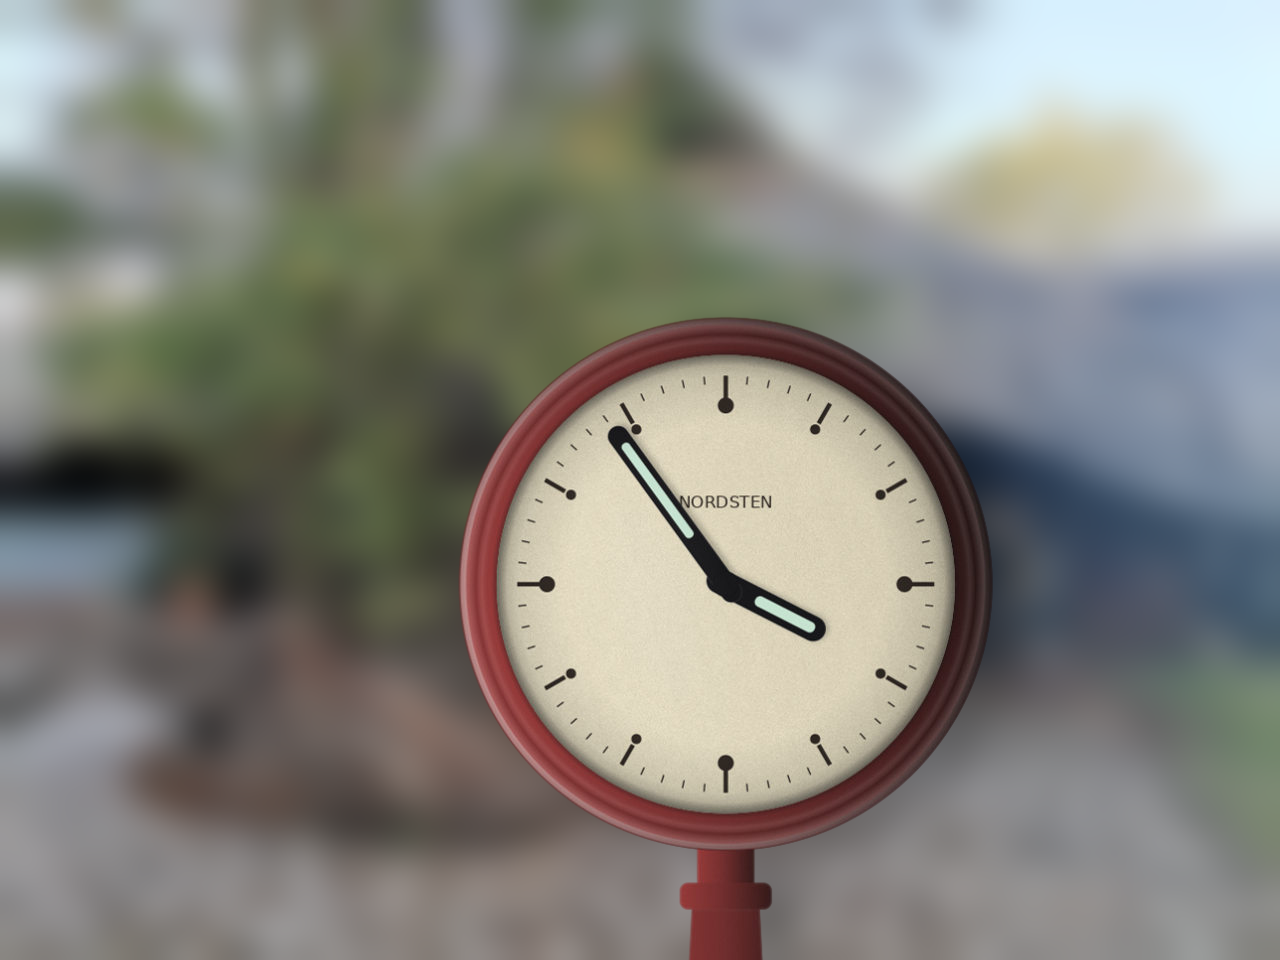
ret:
3.54
